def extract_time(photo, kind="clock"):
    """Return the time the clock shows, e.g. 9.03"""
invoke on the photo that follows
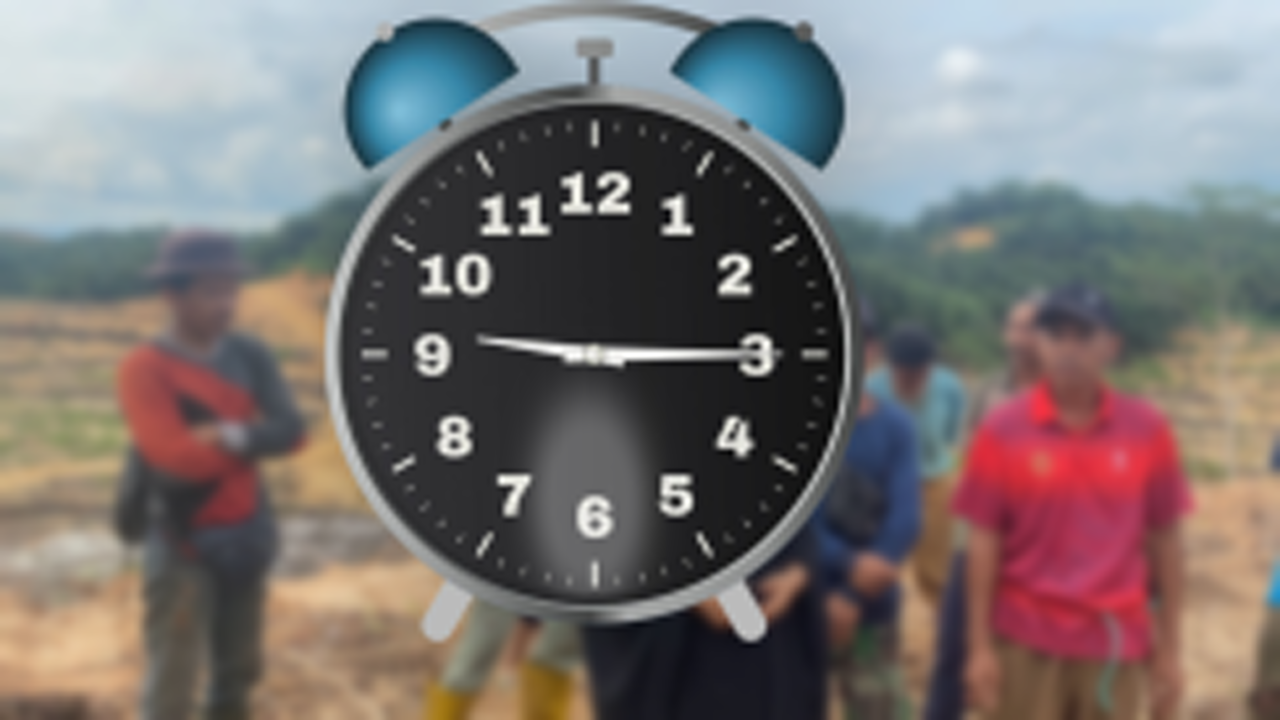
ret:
9.15
